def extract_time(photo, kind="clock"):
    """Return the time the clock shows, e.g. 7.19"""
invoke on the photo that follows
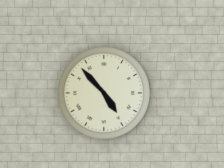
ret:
4.53
